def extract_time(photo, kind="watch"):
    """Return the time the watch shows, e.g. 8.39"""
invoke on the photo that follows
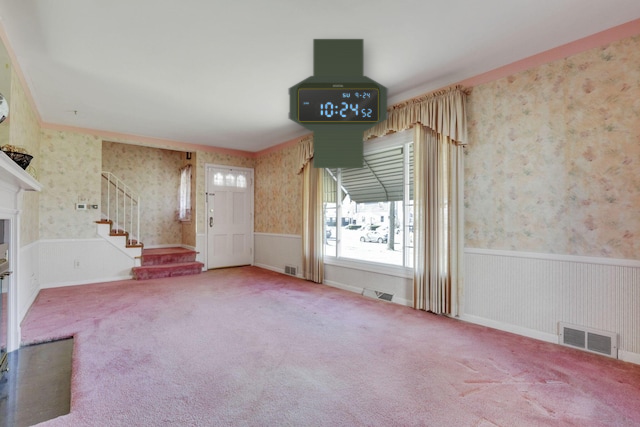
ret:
10.24
